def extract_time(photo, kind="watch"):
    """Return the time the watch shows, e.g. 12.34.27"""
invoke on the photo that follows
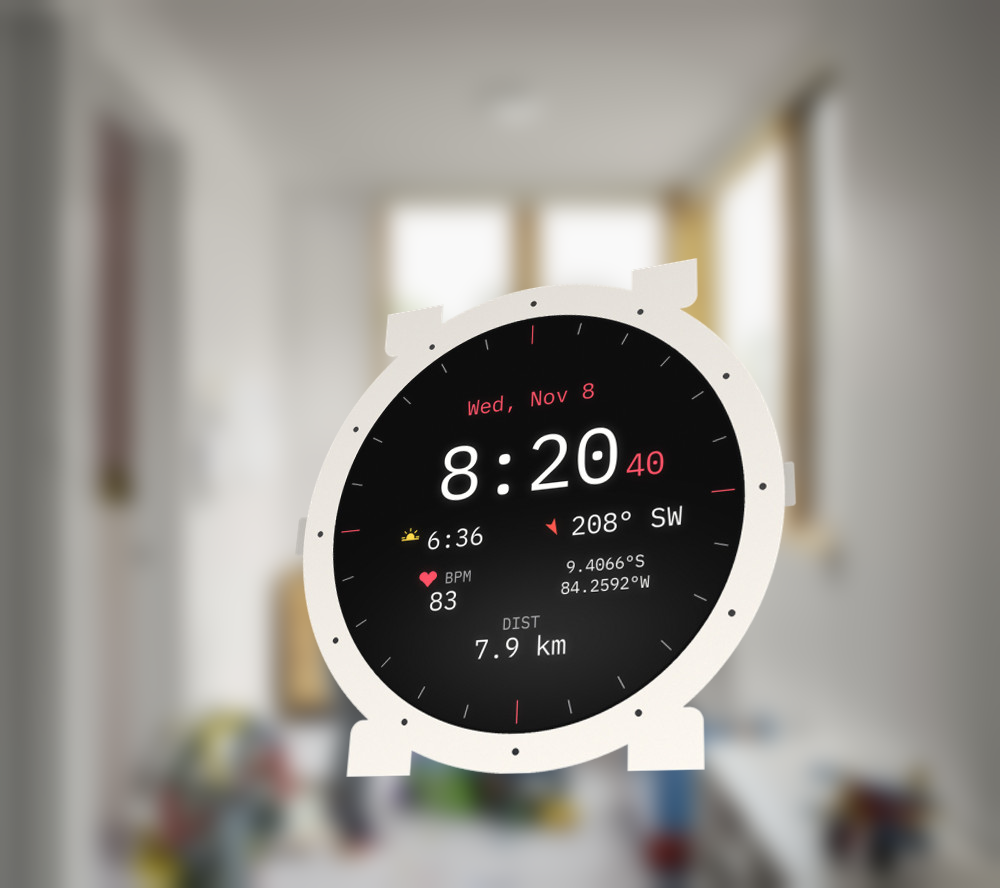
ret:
8.20.40
